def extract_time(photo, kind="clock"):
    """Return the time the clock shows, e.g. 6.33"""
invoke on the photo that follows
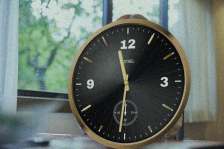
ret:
11.31
